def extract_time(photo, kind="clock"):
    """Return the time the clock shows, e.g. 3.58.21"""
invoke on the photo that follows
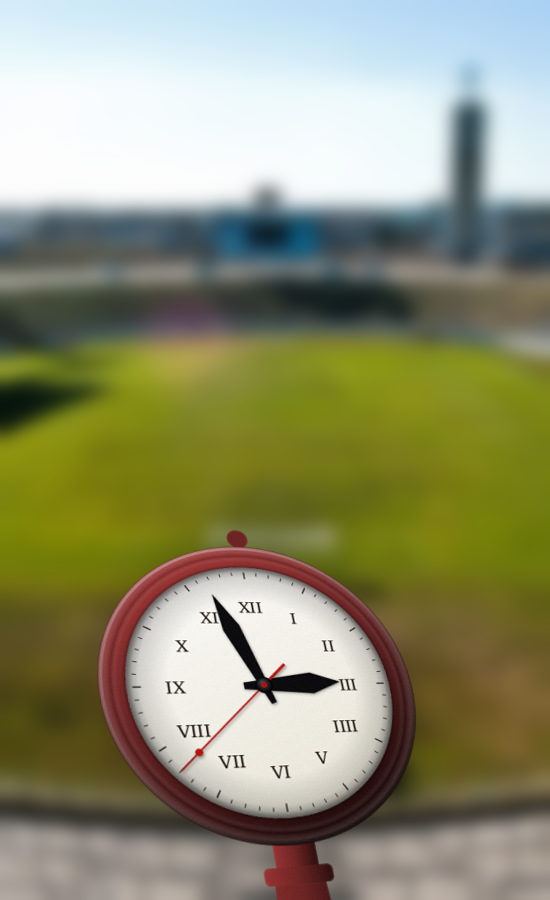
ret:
2.56.38
